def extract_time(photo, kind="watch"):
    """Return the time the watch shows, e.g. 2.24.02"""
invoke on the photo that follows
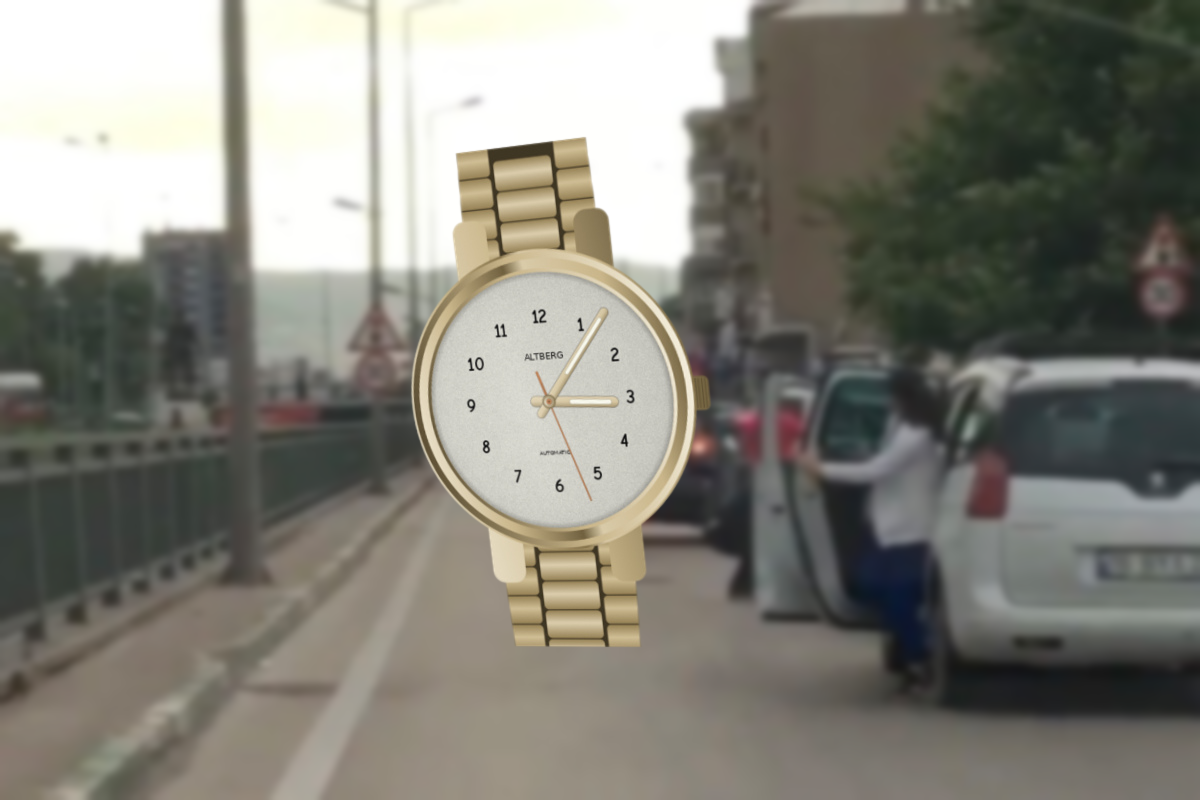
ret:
3.06.27
